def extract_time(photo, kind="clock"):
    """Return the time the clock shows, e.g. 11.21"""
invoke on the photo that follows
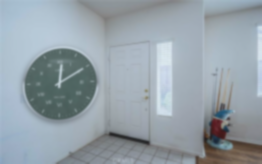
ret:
12.10
